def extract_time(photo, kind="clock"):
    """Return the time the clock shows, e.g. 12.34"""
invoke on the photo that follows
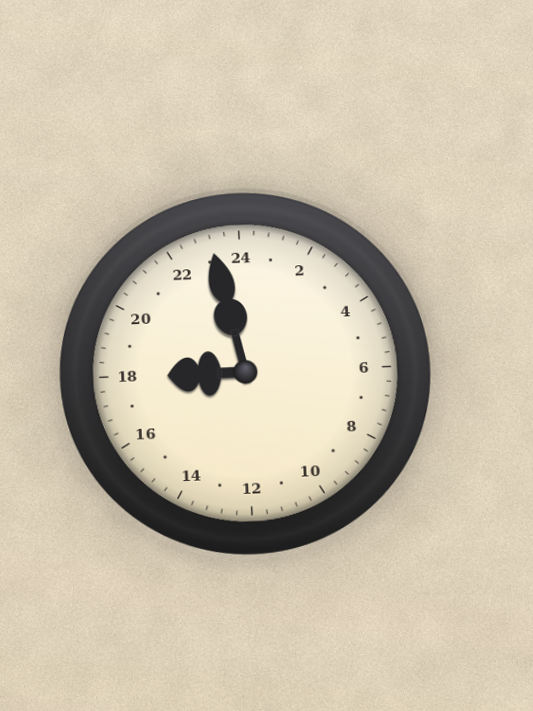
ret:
17.58
